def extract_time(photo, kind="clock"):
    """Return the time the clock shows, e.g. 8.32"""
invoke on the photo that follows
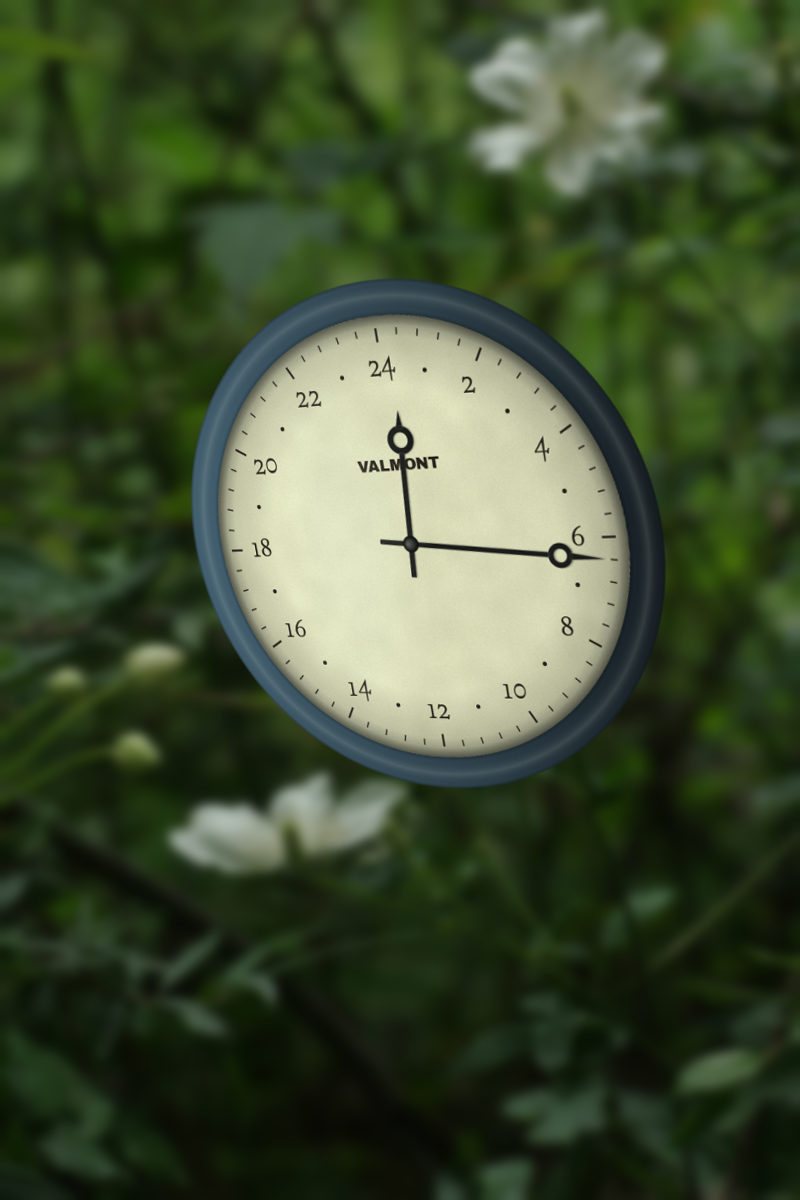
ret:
0.16
